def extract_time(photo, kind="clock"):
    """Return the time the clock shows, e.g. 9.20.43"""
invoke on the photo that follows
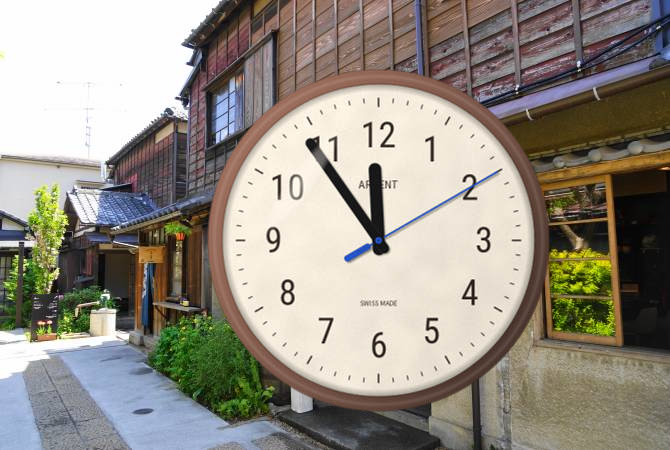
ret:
11.54.10
